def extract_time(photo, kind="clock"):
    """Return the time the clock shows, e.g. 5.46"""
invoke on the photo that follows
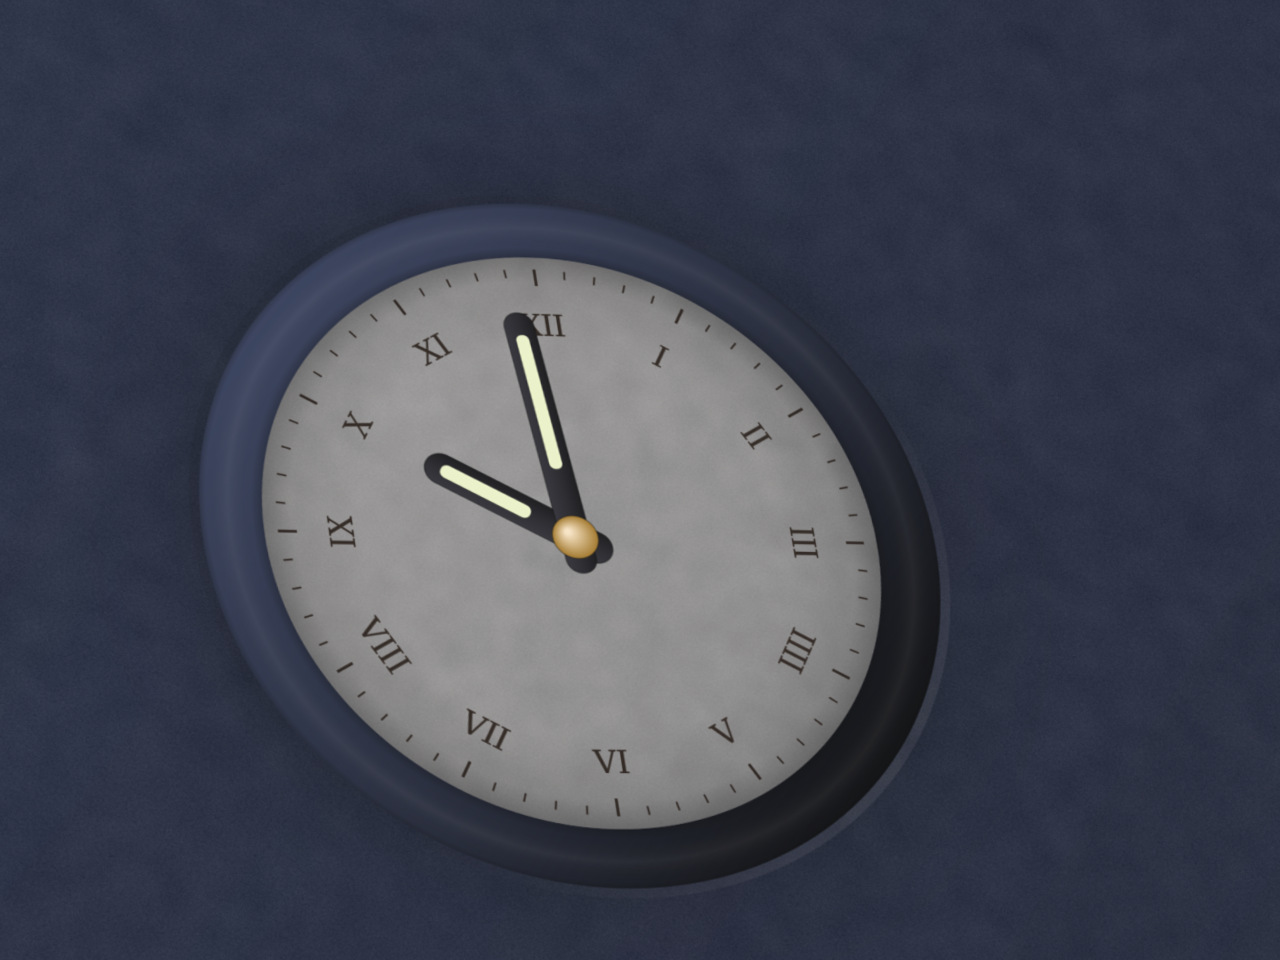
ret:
9.59
